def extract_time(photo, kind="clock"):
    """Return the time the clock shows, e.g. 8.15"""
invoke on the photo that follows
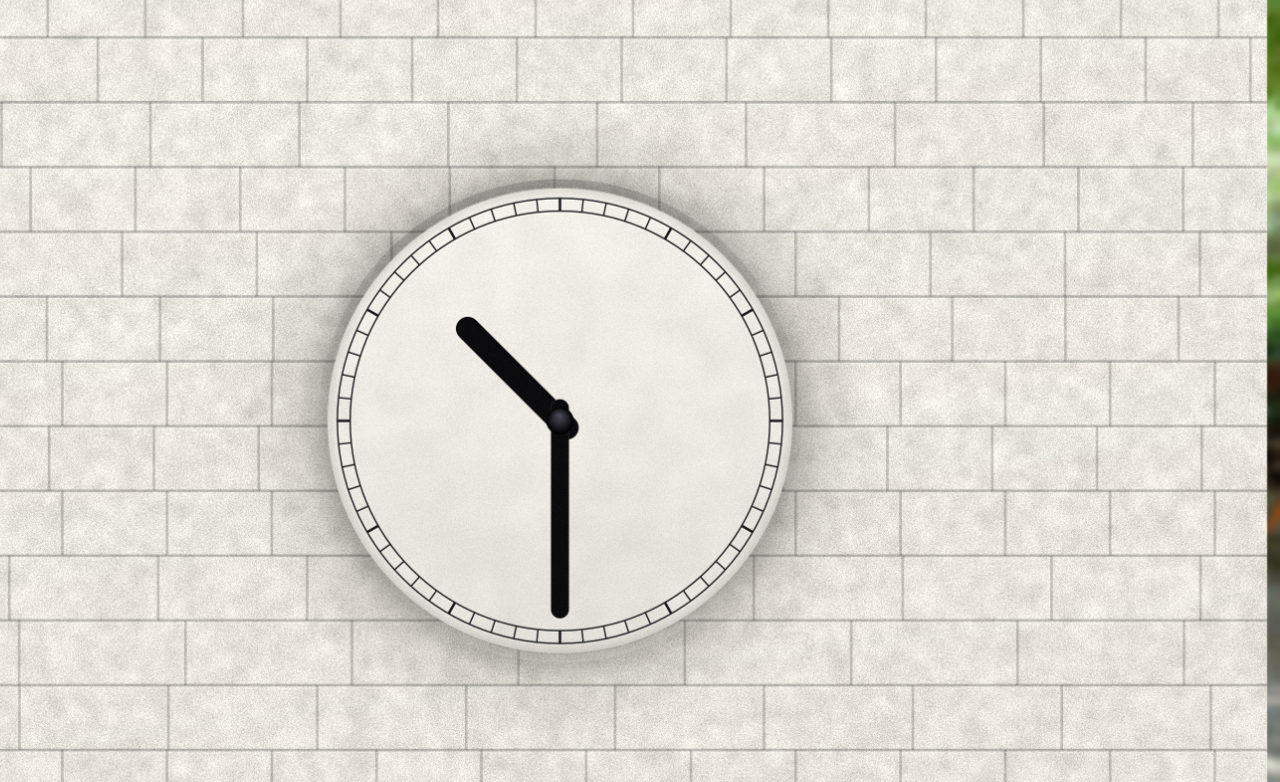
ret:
10.30
